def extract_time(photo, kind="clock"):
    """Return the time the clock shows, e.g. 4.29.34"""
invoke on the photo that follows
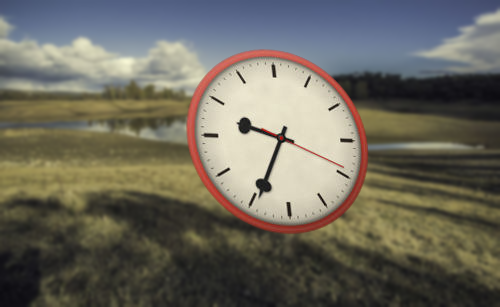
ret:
9.34.19
